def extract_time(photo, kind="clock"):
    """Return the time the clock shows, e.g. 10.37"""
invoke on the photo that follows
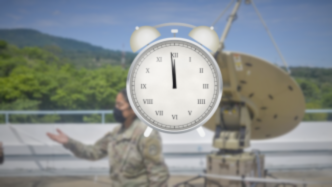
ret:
11.59
